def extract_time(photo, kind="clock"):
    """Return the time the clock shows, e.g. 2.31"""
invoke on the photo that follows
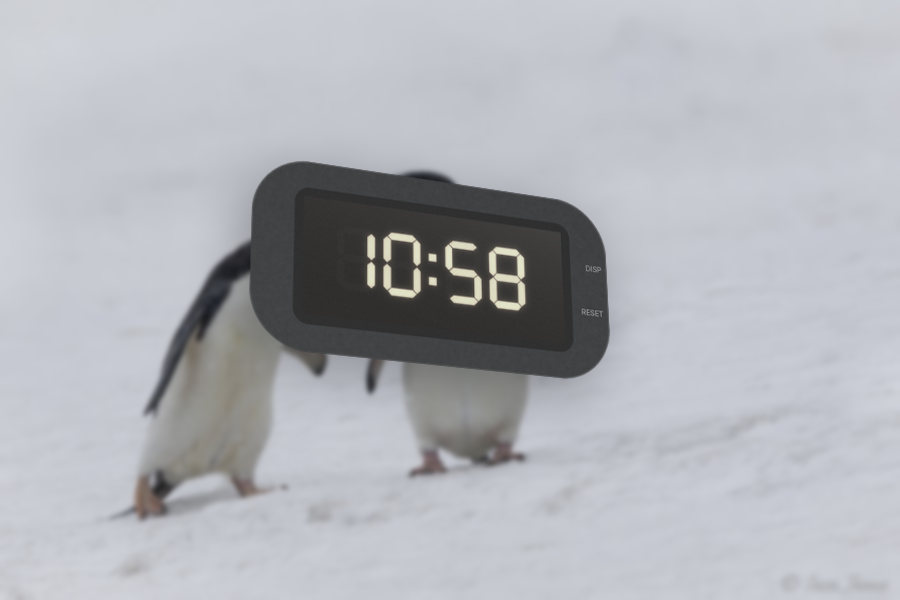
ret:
10.58
